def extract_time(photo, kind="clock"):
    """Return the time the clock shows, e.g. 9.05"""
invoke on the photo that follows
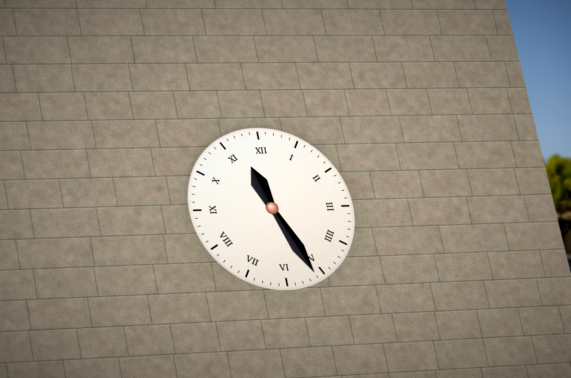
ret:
11.26
